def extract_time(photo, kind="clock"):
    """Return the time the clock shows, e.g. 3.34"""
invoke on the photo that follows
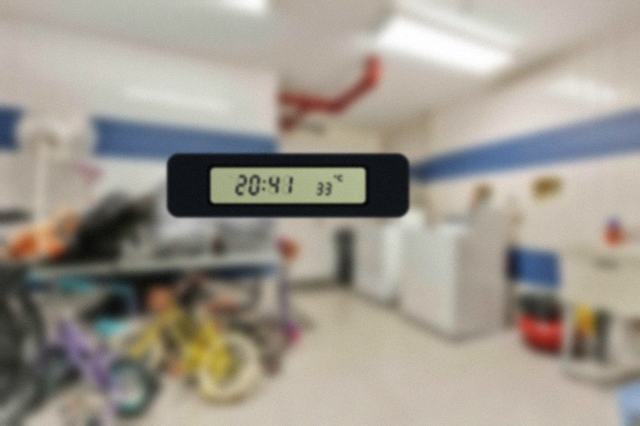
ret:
20.41
